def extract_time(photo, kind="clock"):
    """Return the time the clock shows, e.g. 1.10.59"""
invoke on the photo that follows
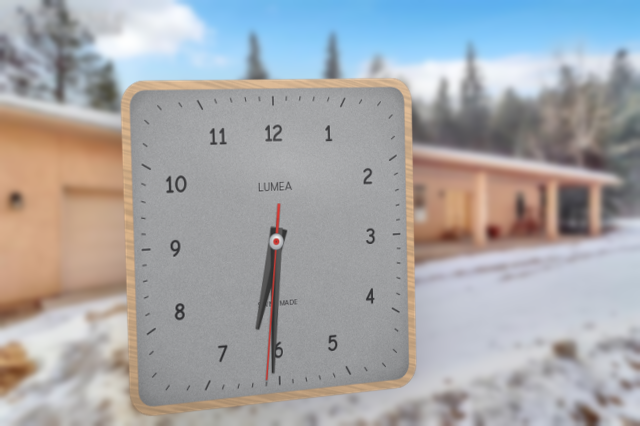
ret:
6.30.31
